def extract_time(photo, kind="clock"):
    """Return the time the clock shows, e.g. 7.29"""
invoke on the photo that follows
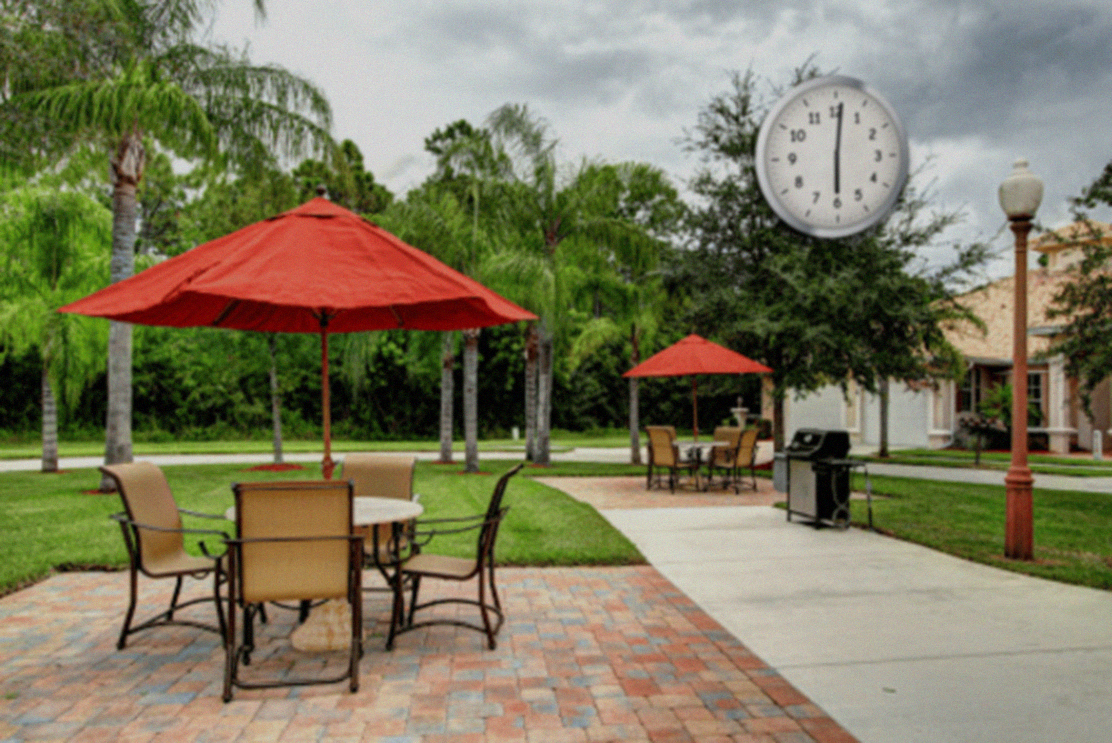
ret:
6.01
